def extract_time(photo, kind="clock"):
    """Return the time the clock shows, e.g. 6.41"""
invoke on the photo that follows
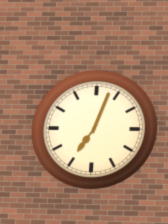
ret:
7.03
